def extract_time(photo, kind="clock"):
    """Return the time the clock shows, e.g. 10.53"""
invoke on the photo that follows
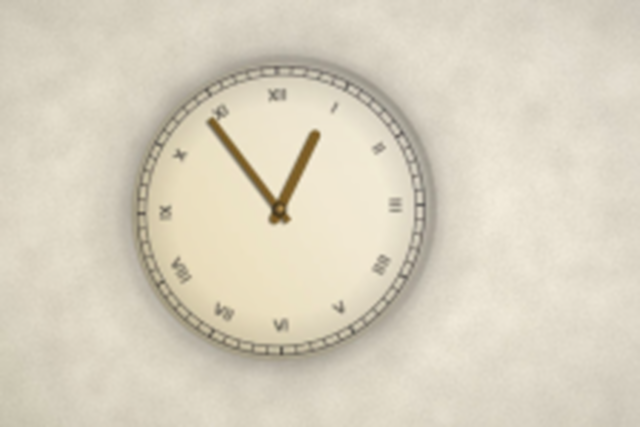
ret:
12.54
